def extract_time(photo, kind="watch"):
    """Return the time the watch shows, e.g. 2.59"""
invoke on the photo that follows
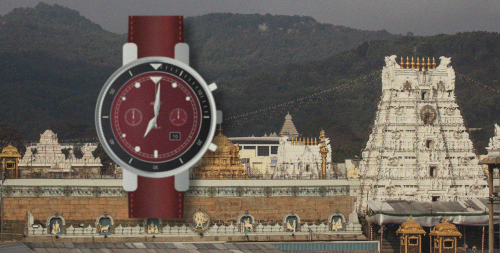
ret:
7.01
